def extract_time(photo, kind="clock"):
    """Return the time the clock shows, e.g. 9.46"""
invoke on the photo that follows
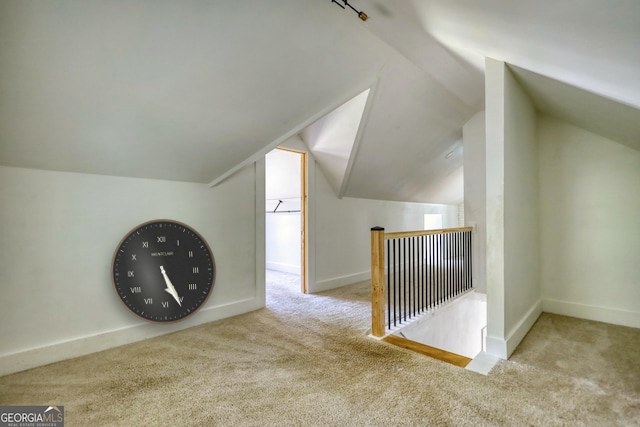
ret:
5.26
